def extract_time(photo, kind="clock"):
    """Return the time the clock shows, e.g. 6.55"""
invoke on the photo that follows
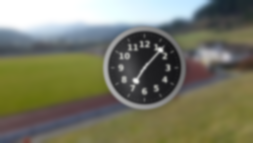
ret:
7.07
